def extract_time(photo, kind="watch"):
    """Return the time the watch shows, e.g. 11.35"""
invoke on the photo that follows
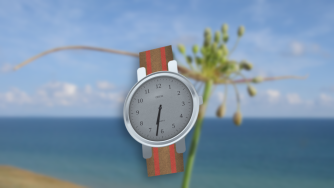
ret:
6.32
